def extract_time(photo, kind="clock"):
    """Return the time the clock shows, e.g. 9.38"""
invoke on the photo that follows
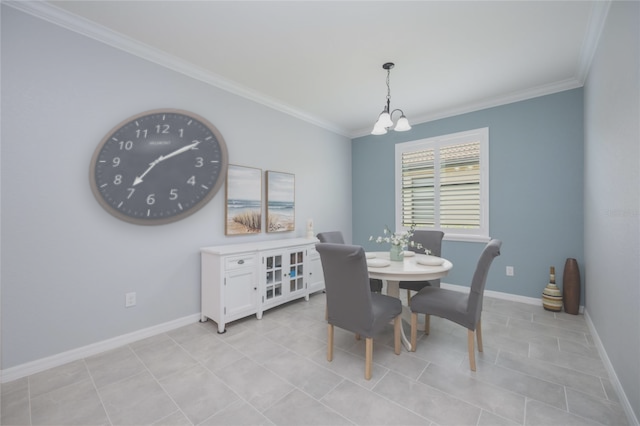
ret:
7.10
